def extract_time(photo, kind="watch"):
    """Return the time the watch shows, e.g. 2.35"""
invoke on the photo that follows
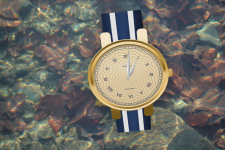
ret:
1.01
